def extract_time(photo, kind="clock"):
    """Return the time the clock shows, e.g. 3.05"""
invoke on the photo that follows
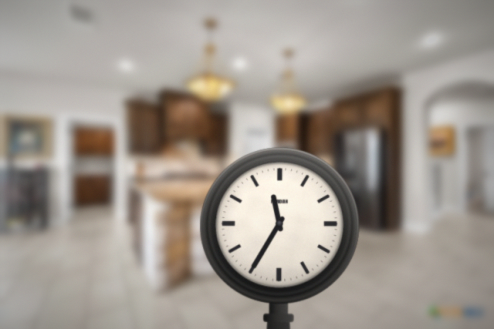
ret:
11.35
